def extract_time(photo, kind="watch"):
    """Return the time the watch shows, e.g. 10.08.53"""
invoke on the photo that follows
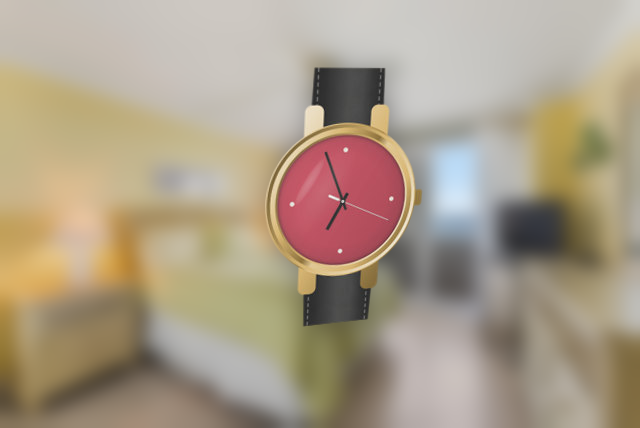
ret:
6.56.19
